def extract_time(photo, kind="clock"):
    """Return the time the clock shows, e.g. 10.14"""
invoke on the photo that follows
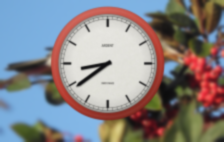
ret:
8.39
